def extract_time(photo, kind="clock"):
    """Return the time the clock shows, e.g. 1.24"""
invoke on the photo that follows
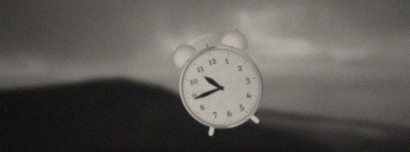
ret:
10.44
